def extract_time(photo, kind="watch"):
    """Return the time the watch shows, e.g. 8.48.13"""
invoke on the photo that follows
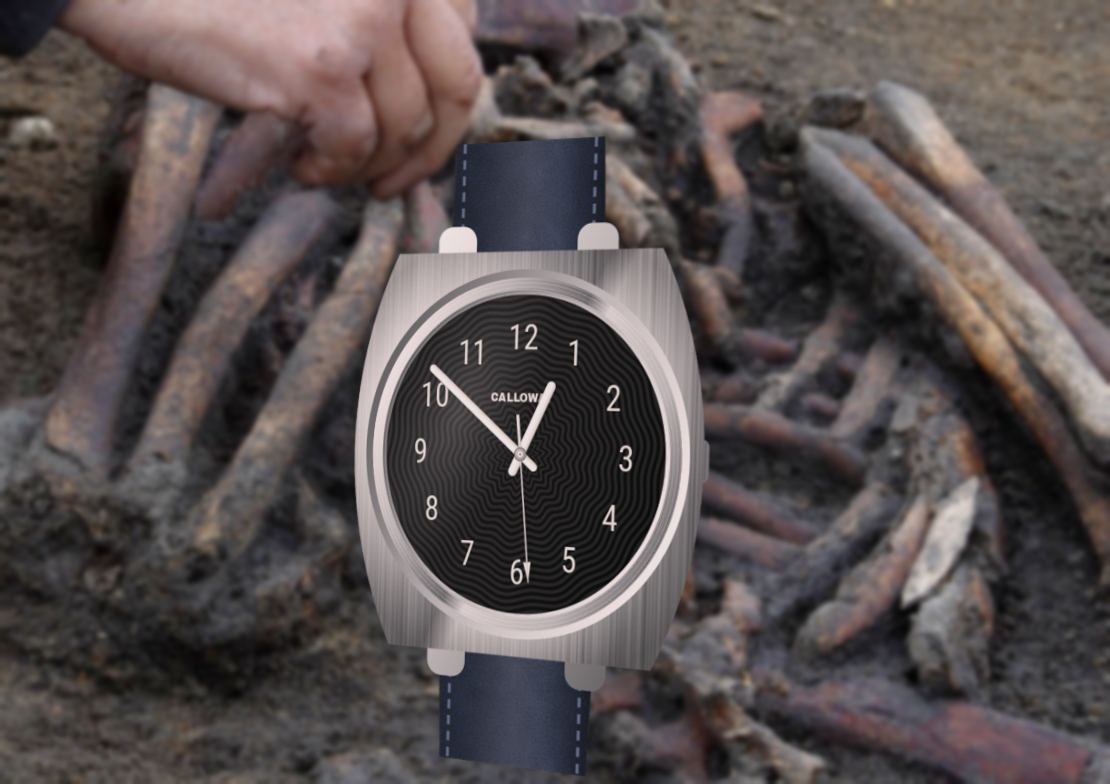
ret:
12.51.29
